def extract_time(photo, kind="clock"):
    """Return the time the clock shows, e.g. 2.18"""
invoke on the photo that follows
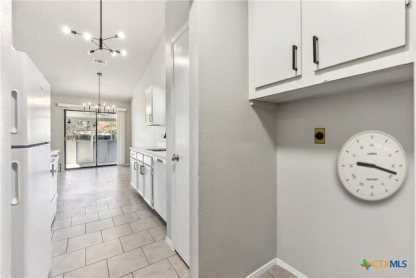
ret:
9.18
